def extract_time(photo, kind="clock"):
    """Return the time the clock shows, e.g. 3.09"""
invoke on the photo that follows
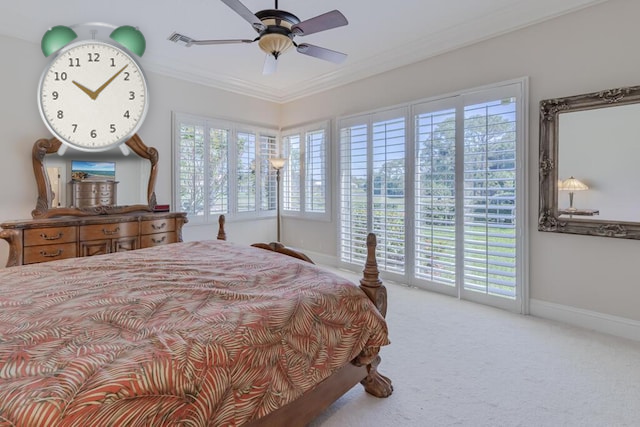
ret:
10.08
